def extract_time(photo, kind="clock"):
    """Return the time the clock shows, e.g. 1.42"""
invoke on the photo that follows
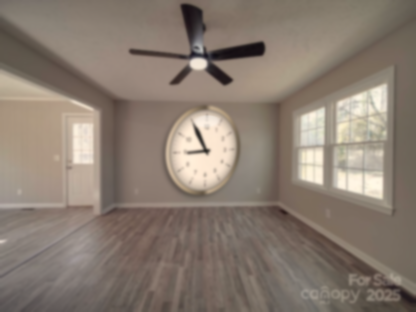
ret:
8.55
